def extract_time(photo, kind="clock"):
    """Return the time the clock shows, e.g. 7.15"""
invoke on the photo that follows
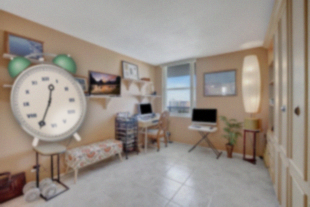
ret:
12.35
